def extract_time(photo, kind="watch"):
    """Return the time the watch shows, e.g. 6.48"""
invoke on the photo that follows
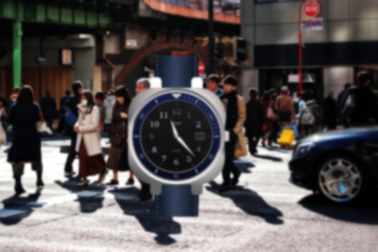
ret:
11.23
